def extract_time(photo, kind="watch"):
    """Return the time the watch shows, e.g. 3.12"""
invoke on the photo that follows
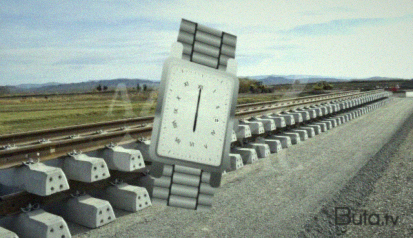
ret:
6.00
